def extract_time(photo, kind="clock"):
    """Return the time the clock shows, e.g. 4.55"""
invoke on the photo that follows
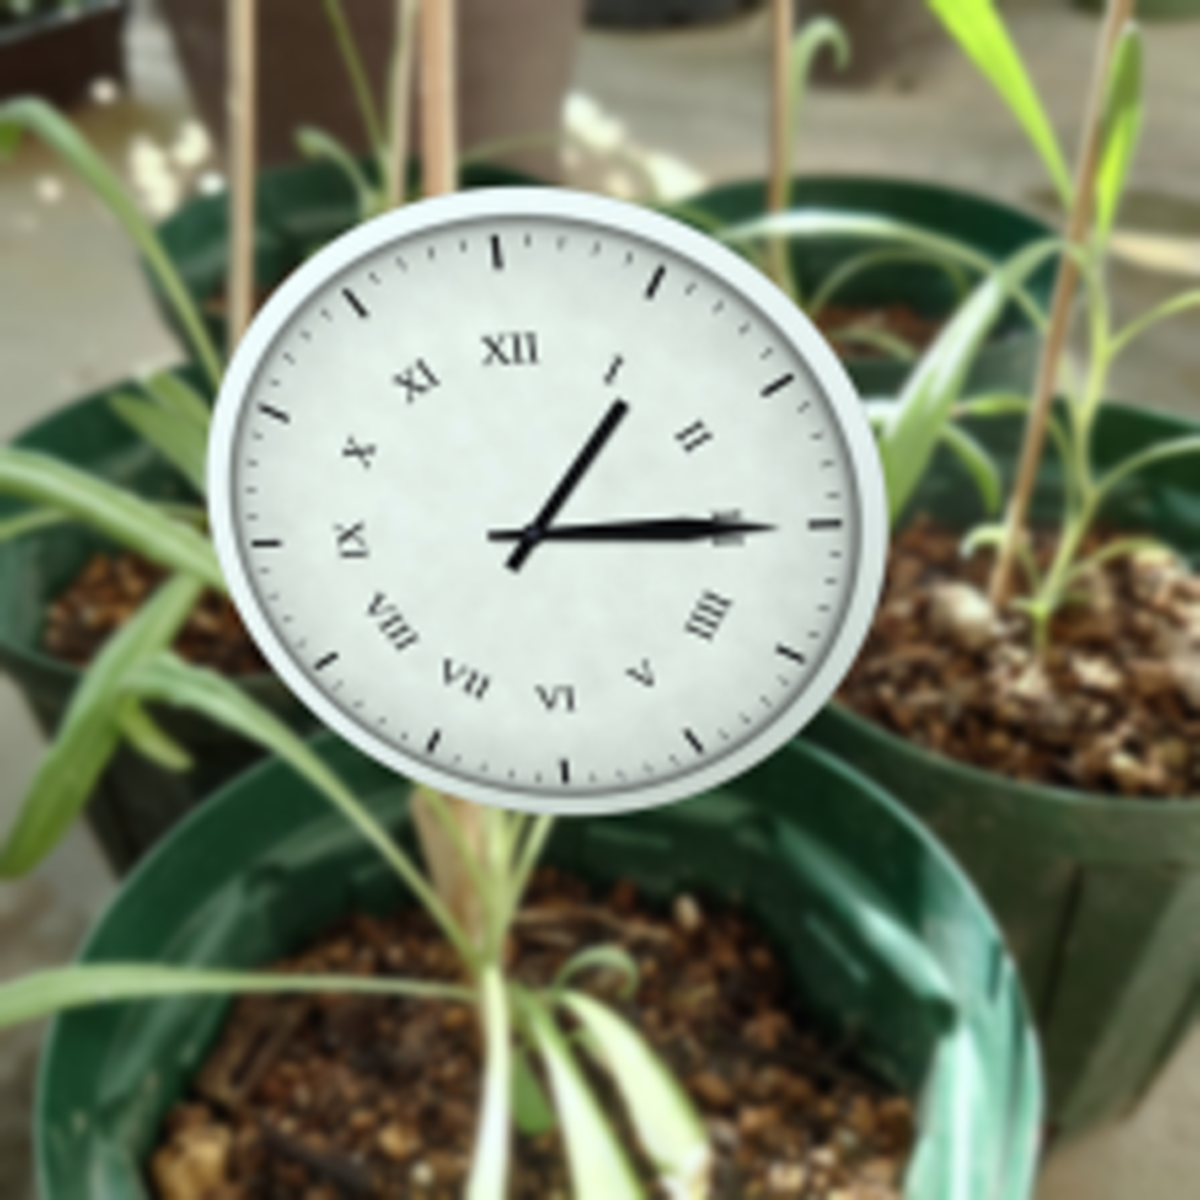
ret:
1.15
